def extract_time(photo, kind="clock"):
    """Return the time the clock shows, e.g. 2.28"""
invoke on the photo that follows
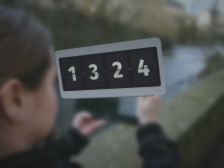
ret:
13.24
